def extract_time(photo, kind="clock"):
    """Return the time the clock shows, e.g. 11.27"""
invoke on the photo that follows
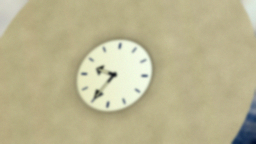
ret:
9.35
